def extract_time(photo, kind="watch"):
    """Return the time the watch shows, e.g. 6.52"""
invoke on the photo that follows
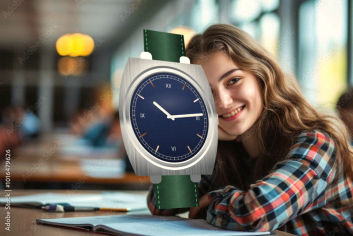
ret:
10.14
